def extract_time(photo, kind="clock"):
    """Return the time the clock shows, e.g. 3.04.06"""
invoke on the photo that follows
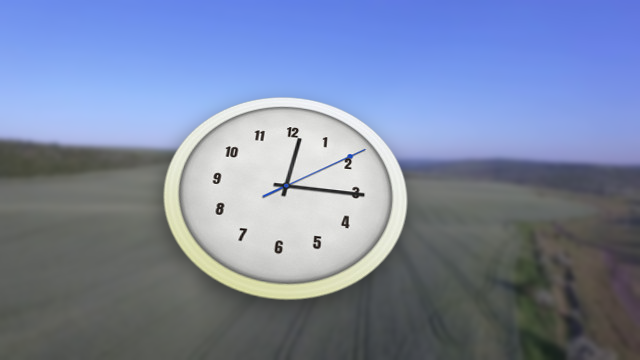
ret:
12.15.09
